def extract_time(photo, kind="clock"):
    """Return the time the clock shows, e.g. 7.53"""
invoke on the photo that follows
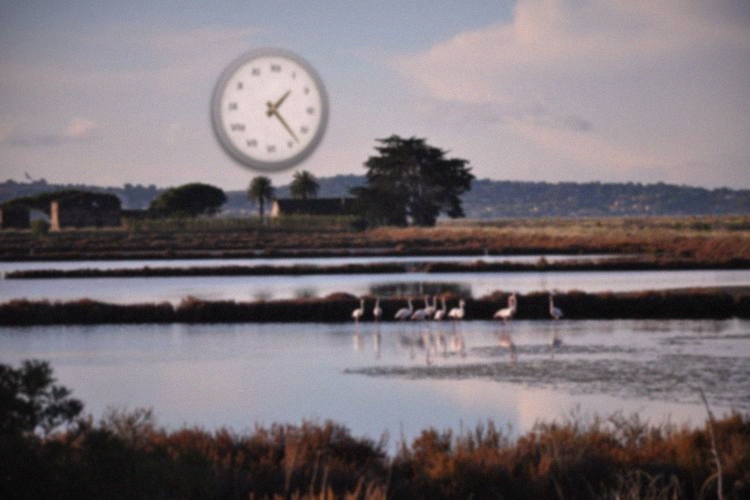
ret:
1.23
